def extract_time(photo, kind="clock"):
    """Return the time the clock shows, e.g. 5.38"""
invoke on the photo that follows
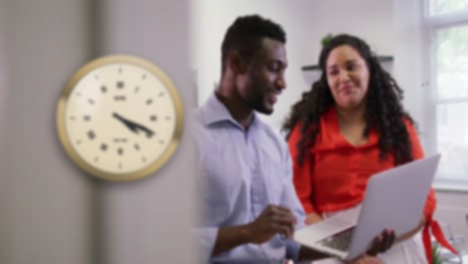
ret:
4.19
